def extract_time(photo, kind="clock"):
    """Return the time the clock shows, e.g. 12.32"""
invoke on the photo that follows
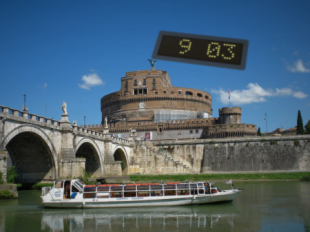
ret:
9.03
